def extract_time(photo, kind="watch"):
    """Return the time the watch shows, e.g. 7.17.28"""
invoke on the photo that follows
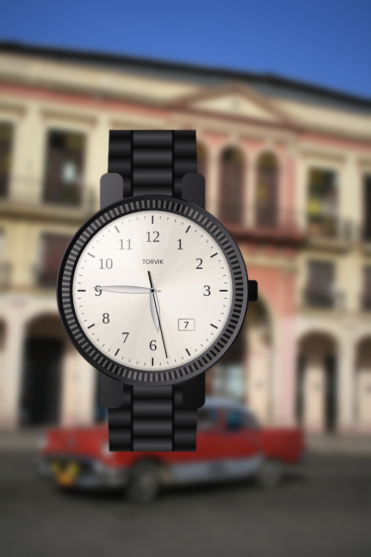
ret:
5.45.28
